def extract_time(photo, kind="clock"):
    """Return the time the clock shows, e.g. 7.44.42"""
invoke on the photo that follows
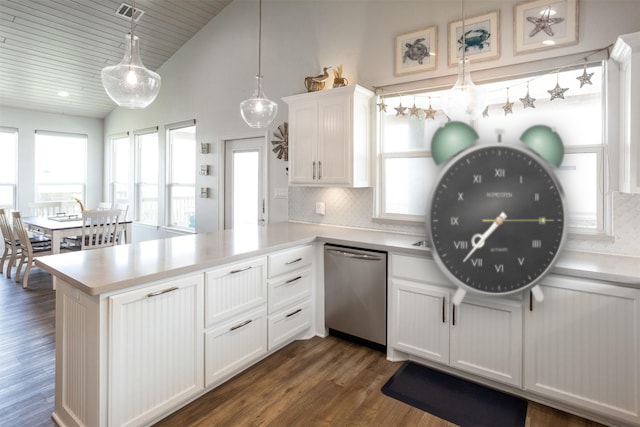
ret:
7.37.15
